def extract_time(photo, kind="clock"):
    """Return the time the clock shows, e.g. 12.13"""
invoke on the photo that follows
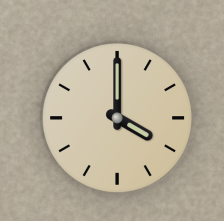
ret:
4.00
